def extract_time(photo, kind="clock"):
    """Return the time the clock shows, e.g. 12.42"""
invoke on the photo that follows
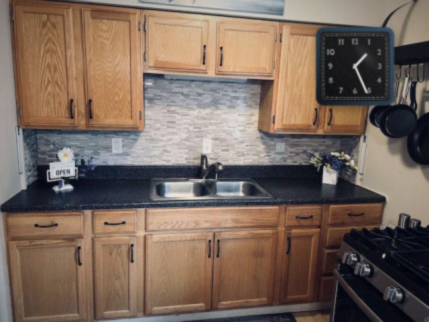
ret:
1.26
